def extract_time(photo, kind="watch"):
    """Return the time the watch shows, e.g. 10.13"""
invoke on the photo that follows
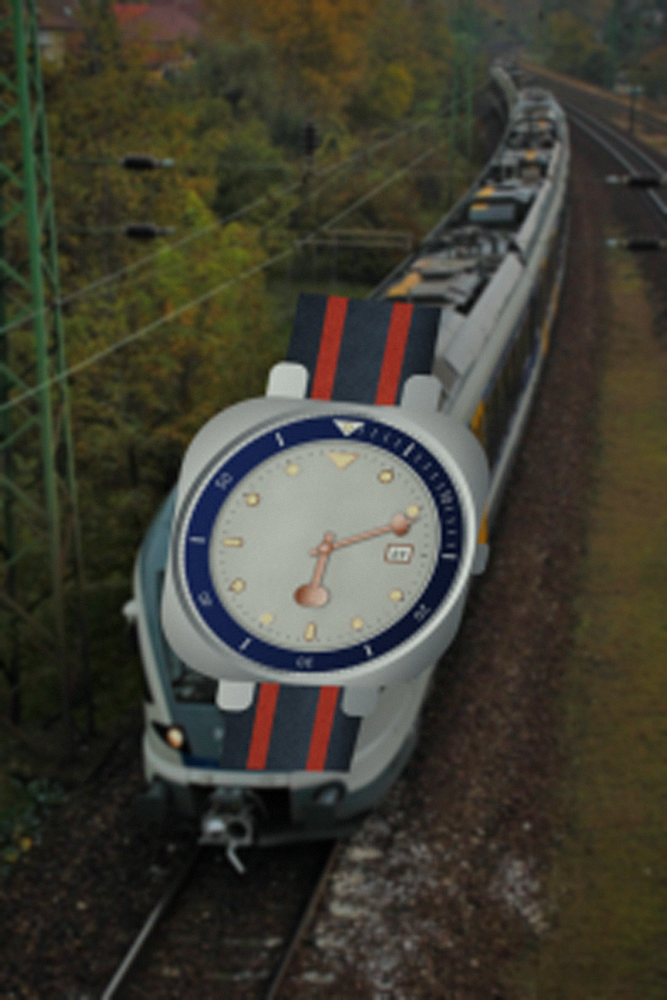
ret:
6.11
